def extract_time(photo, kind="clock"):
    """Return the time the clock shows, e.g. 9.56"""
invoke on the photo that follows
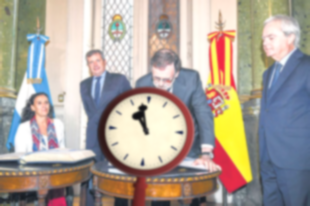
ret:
10.58
